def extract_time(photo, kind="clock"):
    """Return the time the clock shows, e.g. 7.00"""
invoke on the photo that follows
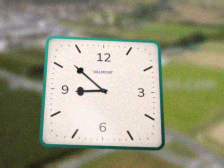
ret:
8.52
